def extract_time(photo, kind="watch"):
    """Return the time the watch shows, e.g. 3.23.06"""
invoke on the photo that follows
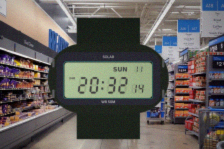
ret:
20.32.14
